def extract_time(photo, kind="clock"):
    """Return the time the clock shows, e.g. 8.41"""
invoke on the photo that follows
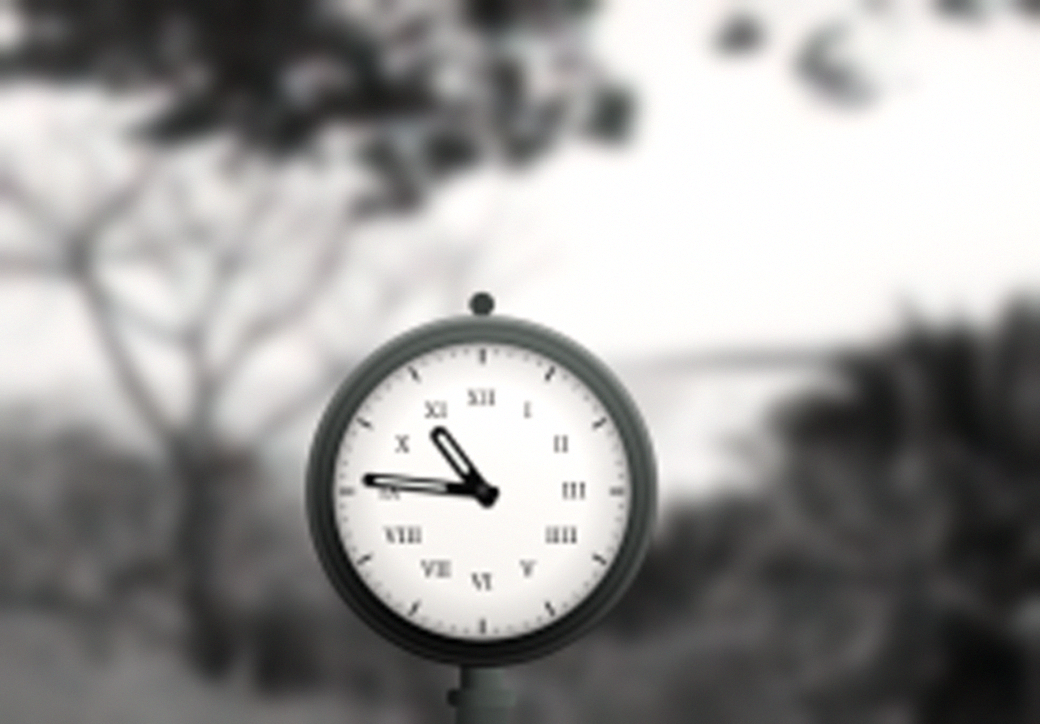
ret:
10.46
